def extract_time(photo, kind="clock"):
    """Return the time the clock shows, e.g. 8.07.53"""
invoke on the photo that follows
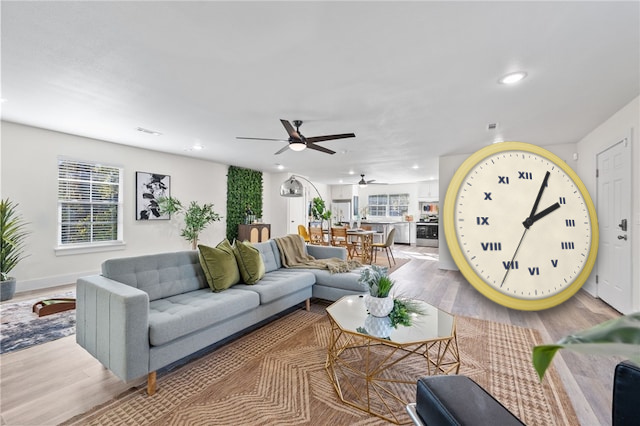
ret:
2.04.35
